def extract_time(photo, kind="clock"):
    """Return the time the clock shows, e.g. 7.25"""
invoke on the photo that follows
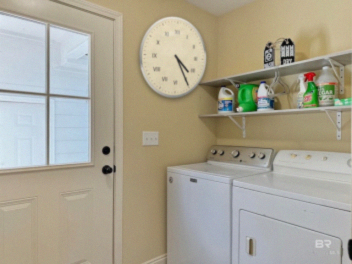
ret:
4.25
